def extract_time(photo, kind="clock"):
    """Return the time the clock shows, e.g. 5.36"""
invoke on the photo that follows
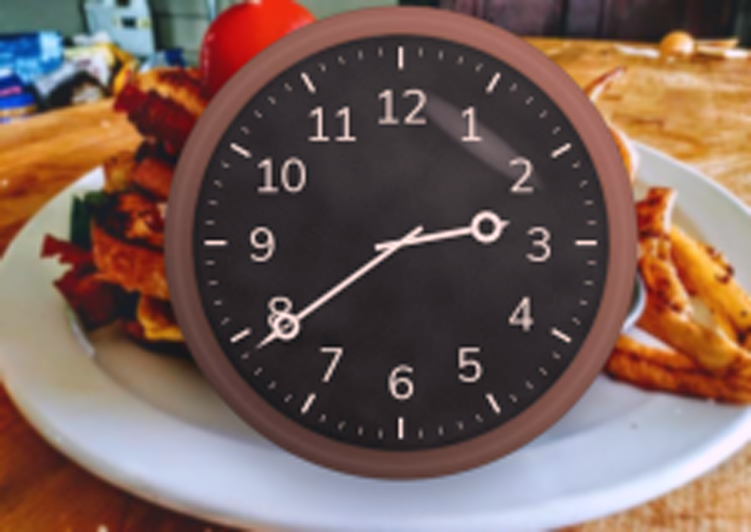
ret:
2.39
